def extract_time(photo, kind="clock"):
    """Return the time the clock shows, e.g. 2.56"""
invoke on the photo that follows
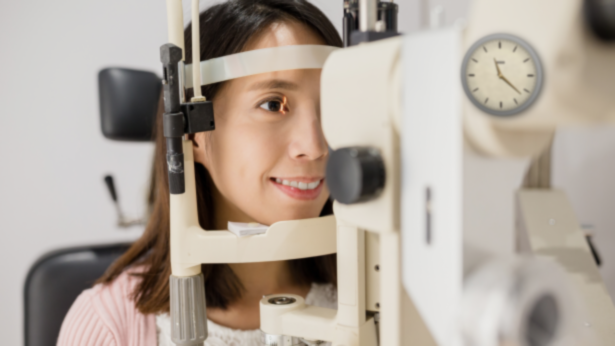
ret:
11.22
